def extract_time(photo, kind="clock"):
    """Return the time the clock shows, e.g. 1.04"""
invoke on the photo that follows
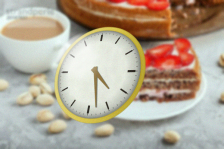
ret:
4.28
